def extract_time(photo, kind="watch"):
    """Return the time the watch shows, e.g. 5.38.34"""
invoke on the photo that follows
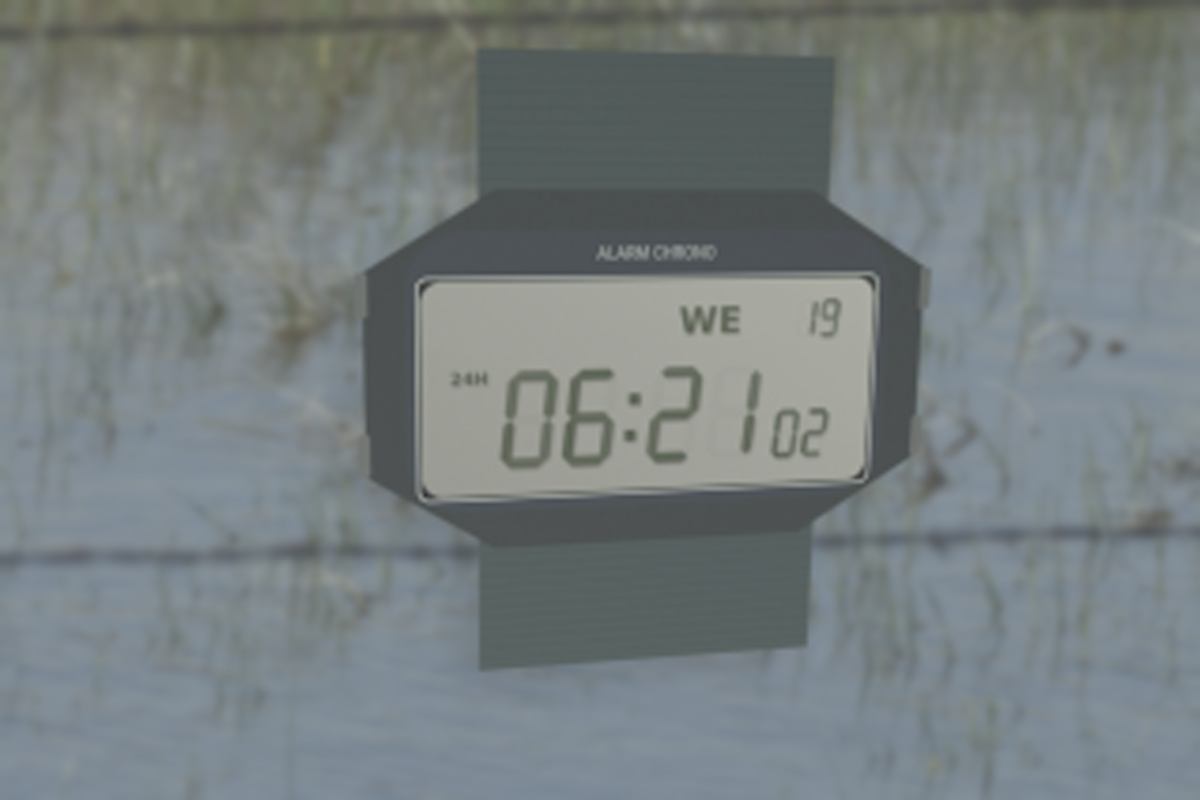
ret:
6.21.02
